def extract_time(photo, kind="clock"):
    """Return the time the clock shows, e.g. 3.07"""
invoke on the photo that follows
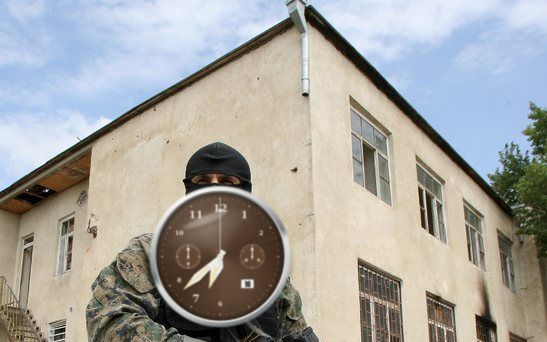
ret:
6.38
